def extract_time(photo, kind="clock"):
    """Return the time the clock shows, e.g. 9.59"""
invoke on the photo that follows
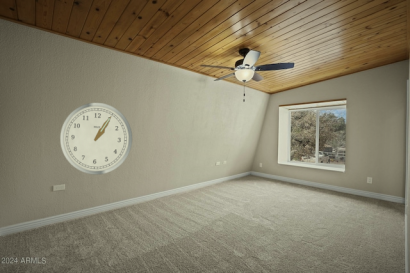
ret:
1.05
